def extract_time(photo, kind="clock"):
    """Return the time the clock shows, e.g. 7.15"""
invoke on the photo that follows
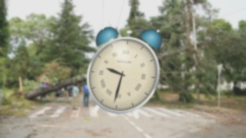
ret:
9.31
